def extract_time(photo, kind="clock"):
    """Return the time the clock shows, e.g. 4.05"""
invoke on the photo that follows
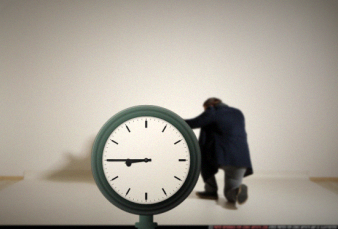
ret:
8.45
